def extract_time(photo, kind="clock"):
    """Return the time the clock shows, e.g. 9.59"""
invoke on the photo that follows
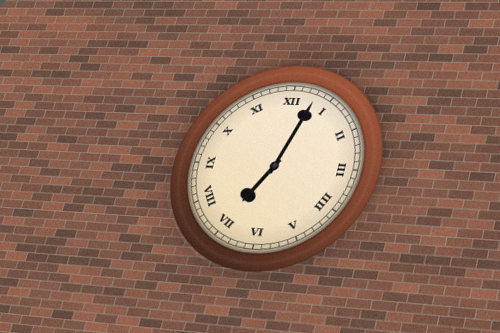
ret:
7.03
